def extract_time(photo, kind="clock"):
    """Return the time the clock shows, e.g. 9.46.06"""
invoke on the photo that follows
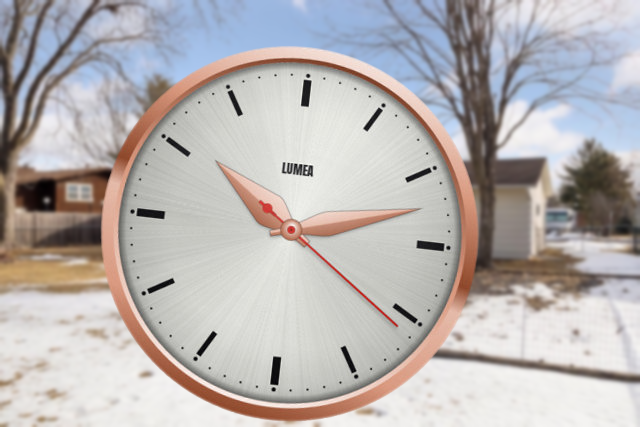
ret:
10.12.21
